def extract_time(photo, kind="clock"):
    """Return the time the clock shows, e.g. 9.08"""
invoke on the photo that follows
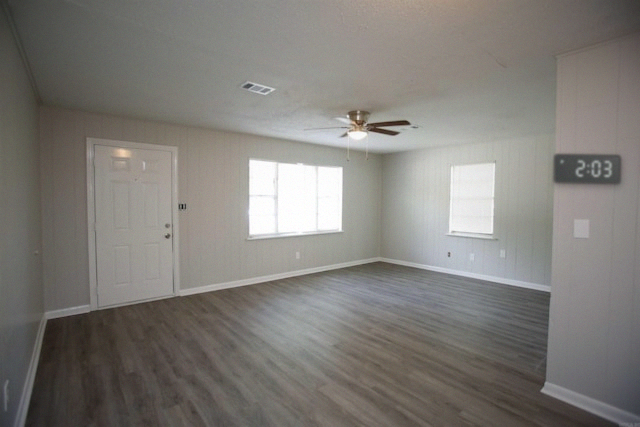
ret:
2.03
